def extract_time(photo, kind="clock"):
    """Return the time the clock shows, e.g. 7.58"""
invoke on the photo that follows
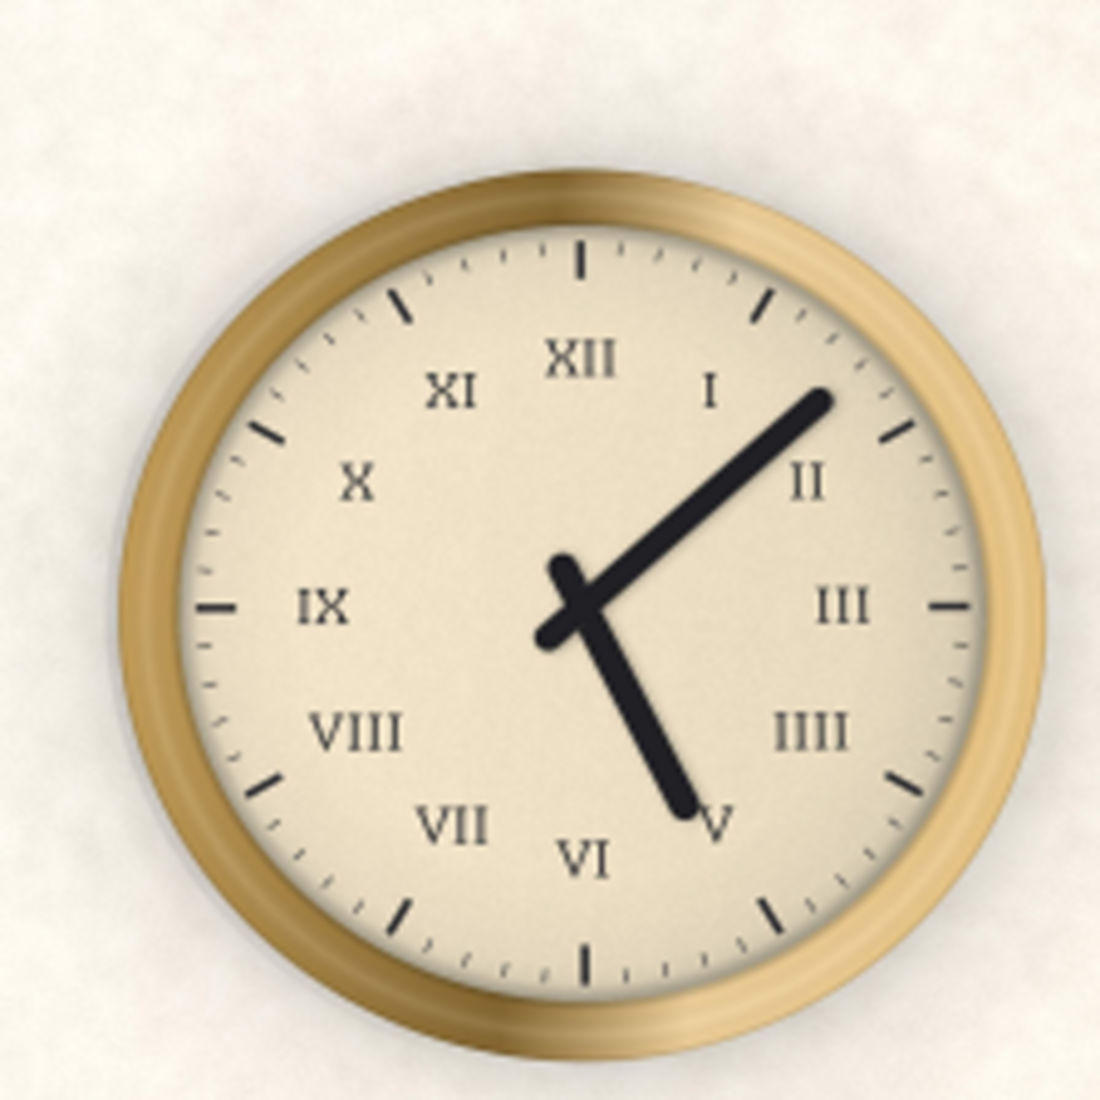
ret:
5.08
